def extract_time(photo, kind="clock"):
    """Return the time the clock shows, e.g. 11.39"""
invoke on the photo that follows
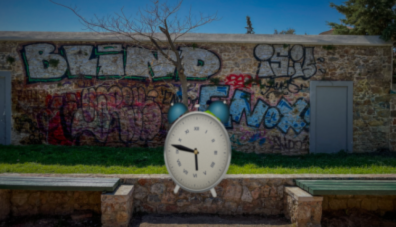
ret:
5.47
